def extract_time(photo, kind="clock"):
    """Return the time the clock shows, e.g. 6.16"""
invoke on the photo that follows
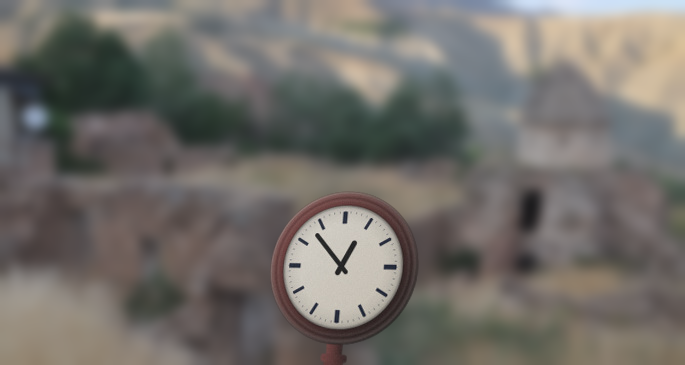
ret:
12.53
